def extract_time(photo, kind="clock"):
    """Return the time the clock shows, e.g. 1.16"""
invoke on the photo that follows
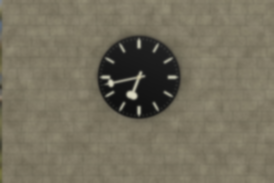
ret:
6.43
